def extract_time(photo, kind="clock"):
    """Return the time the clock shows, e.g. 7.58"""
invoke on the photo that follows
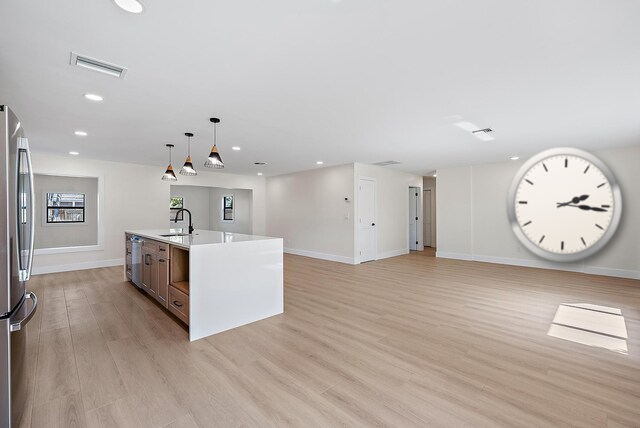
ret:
2.16
